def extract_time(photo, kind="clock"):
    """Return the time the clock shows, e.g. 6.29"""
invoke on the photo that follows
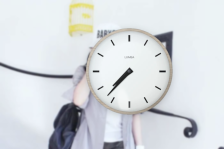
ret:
7.37
